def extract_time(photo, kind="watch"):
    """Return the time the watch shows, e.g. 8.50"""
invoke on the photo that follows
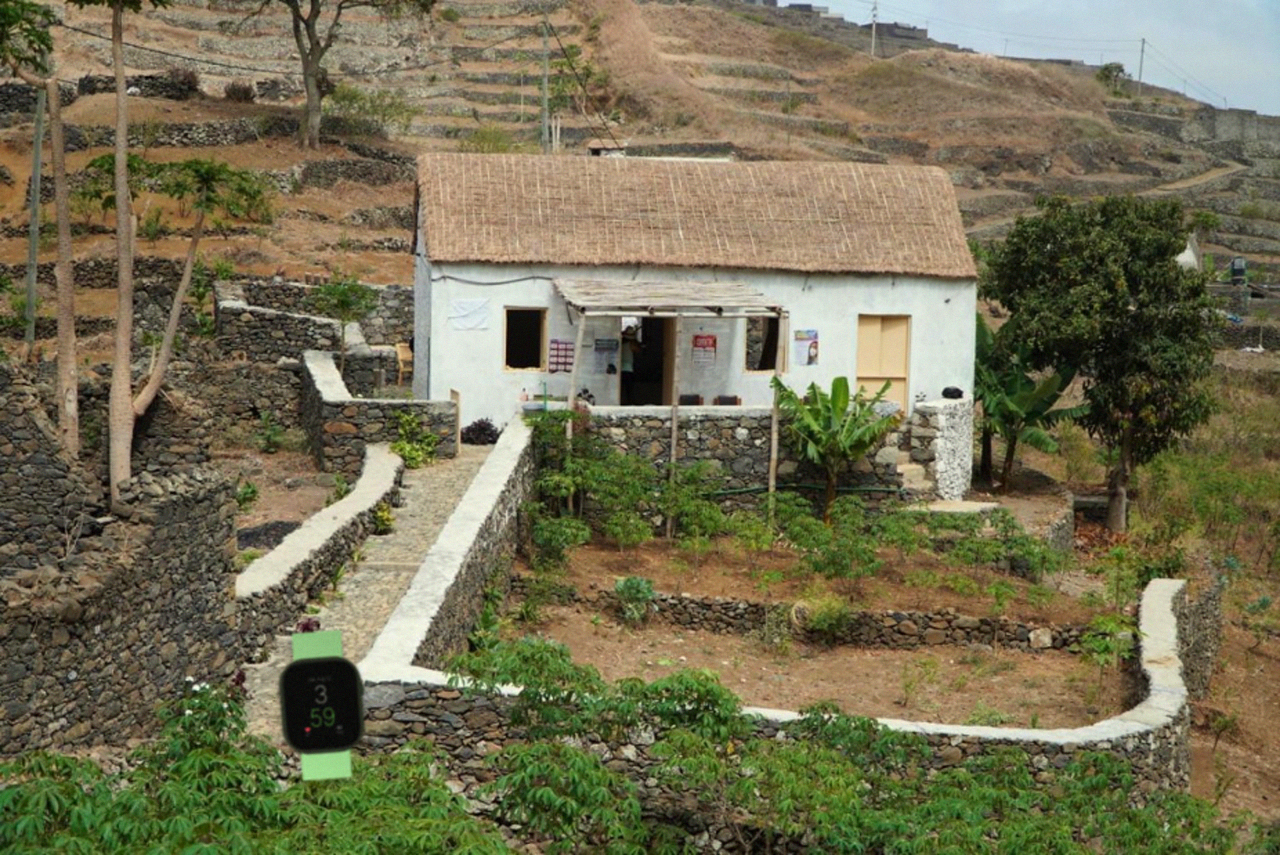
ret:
3.59
